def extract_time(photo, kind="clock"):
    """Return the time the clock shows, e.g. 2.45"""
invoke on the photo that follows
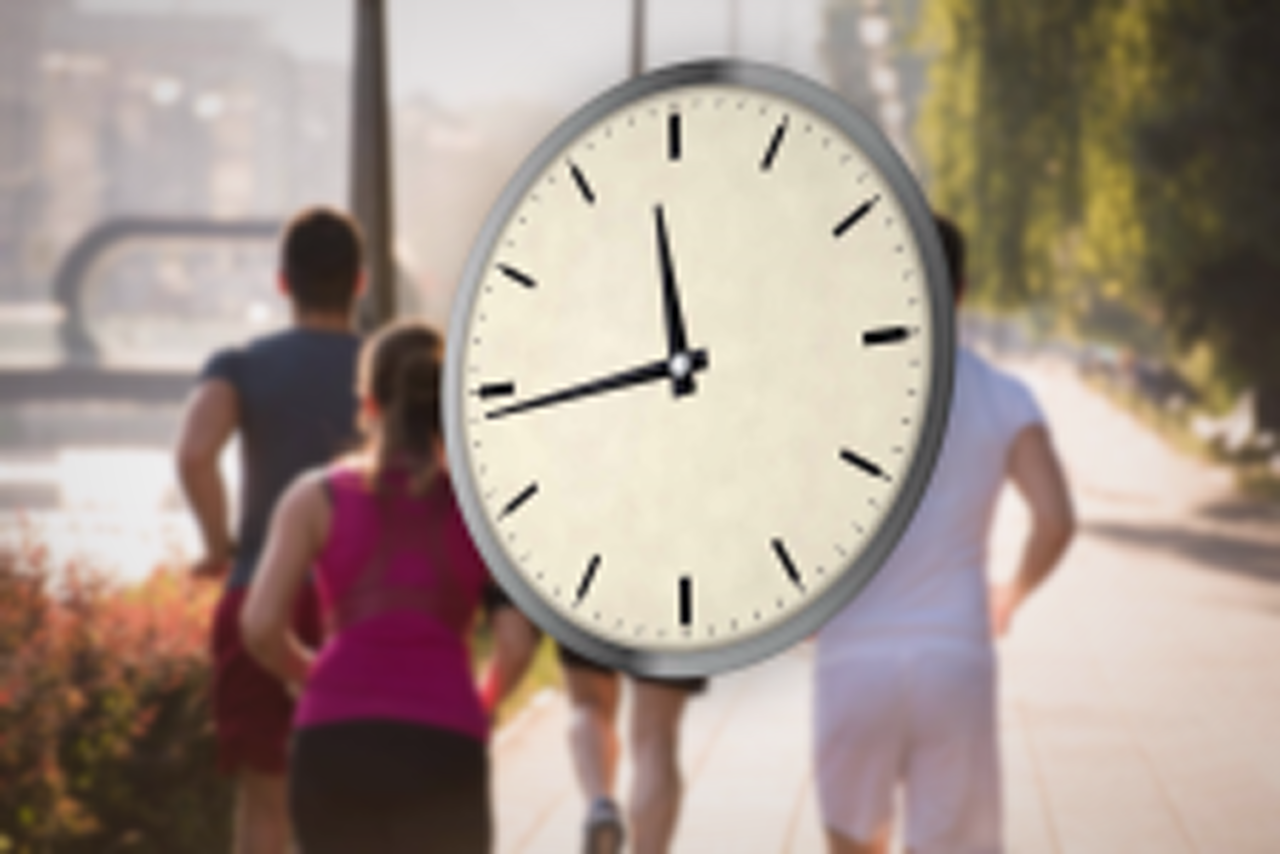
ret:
11.44
